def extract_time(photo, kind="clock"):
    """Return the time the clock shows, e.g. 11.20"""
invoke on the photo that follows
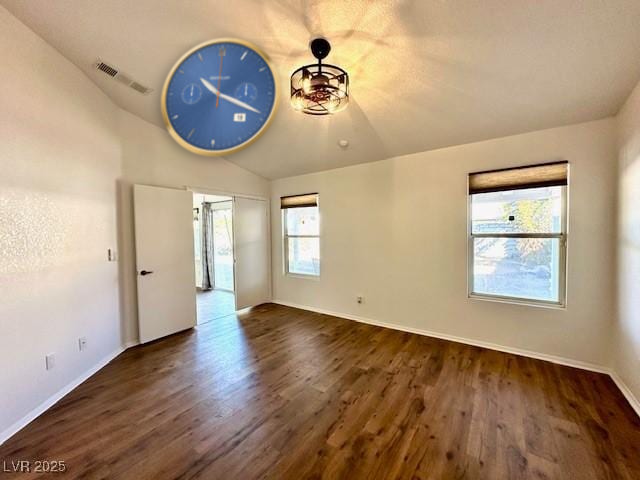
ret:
10.19
